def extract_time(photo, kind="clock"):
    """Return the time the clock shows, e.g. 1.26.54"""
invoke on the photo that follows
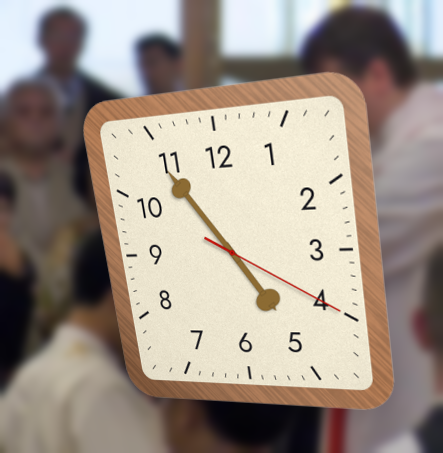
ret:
4.54.20
